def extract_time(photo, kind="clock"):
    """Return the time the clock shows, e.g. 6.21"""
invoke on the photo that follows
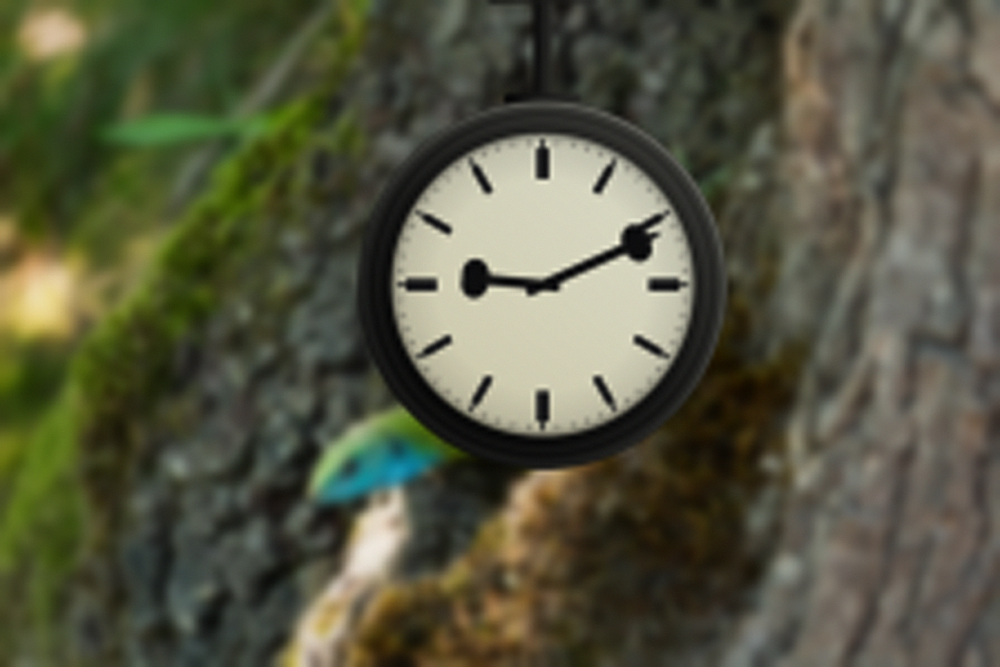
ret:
9.11
